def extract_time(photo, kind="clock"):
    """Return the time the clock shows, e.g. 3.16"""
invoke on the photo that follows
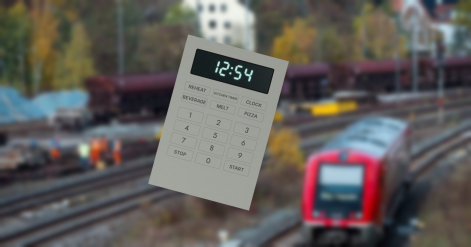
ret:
12.54
